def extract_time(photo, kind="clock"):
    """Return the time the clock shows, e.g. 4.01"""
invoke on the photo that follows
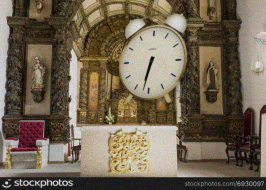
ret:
6.32
